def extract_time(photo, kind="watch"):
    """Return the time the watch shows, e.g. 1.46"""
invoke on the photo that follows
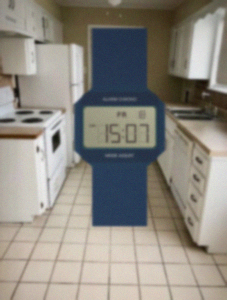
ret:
15.07
